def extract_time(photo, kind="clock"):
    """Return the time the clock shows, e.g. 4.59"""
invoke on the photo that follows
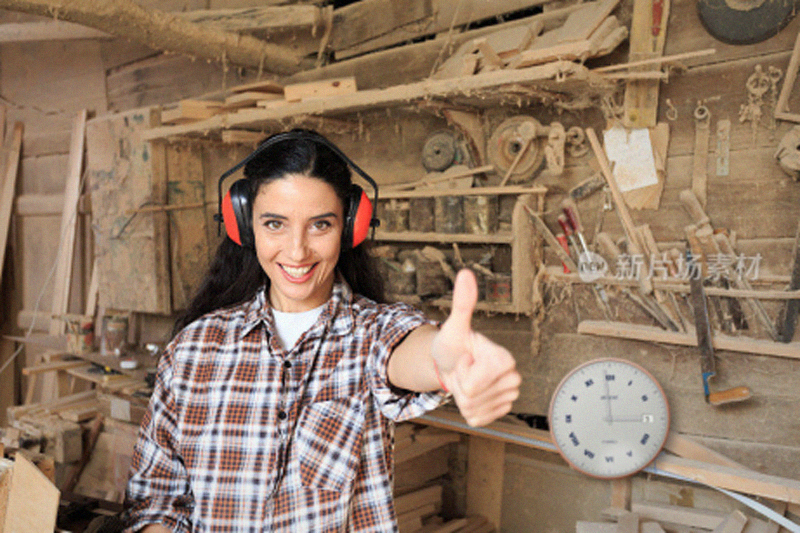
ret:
2.59
